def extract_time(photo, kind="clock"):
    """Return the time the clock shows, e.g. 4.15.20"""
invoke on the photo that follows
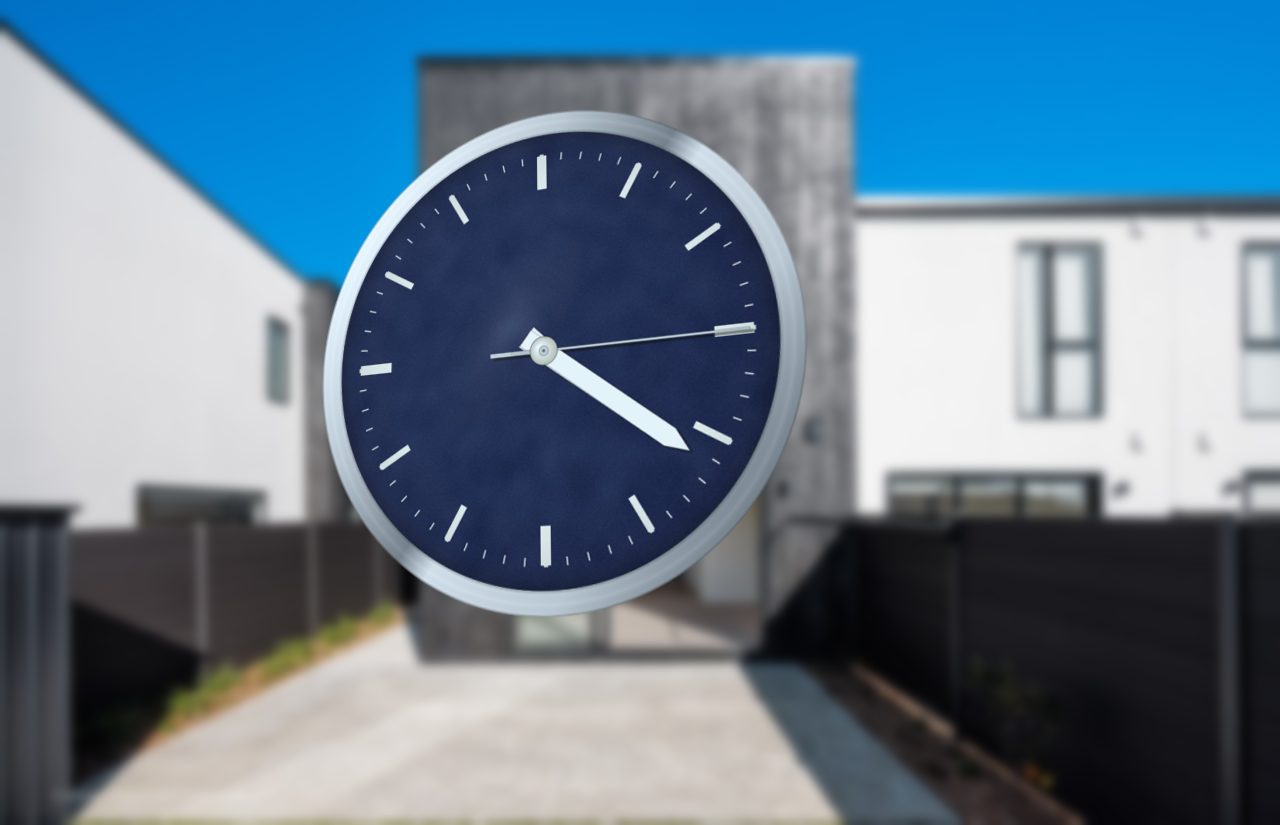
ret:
4.21.15
